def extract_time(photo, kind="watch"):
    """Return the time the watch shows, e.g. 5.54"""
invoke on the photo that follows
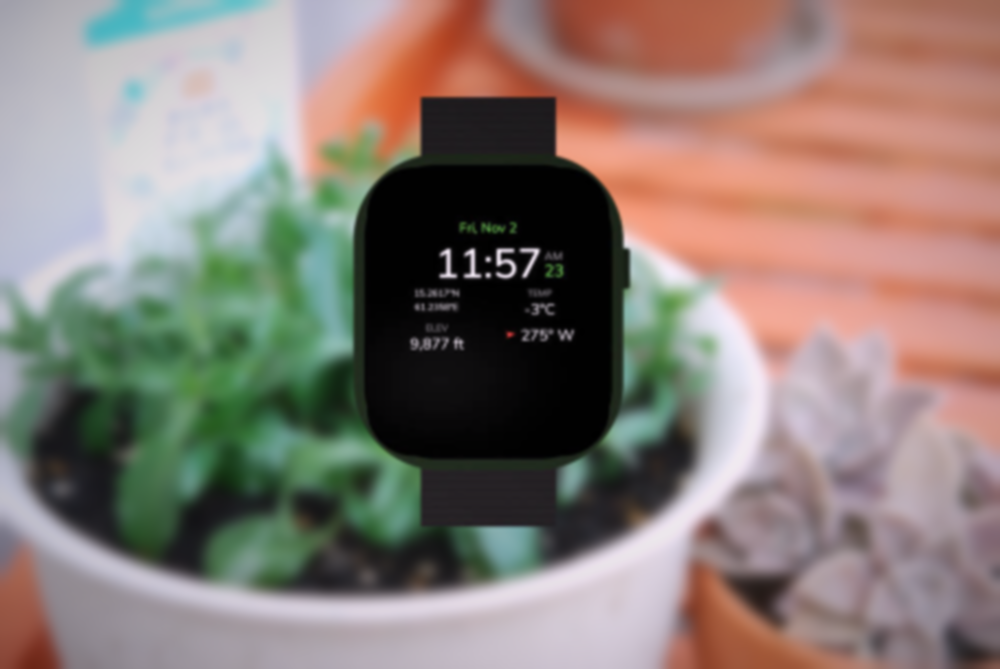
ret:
11.57
